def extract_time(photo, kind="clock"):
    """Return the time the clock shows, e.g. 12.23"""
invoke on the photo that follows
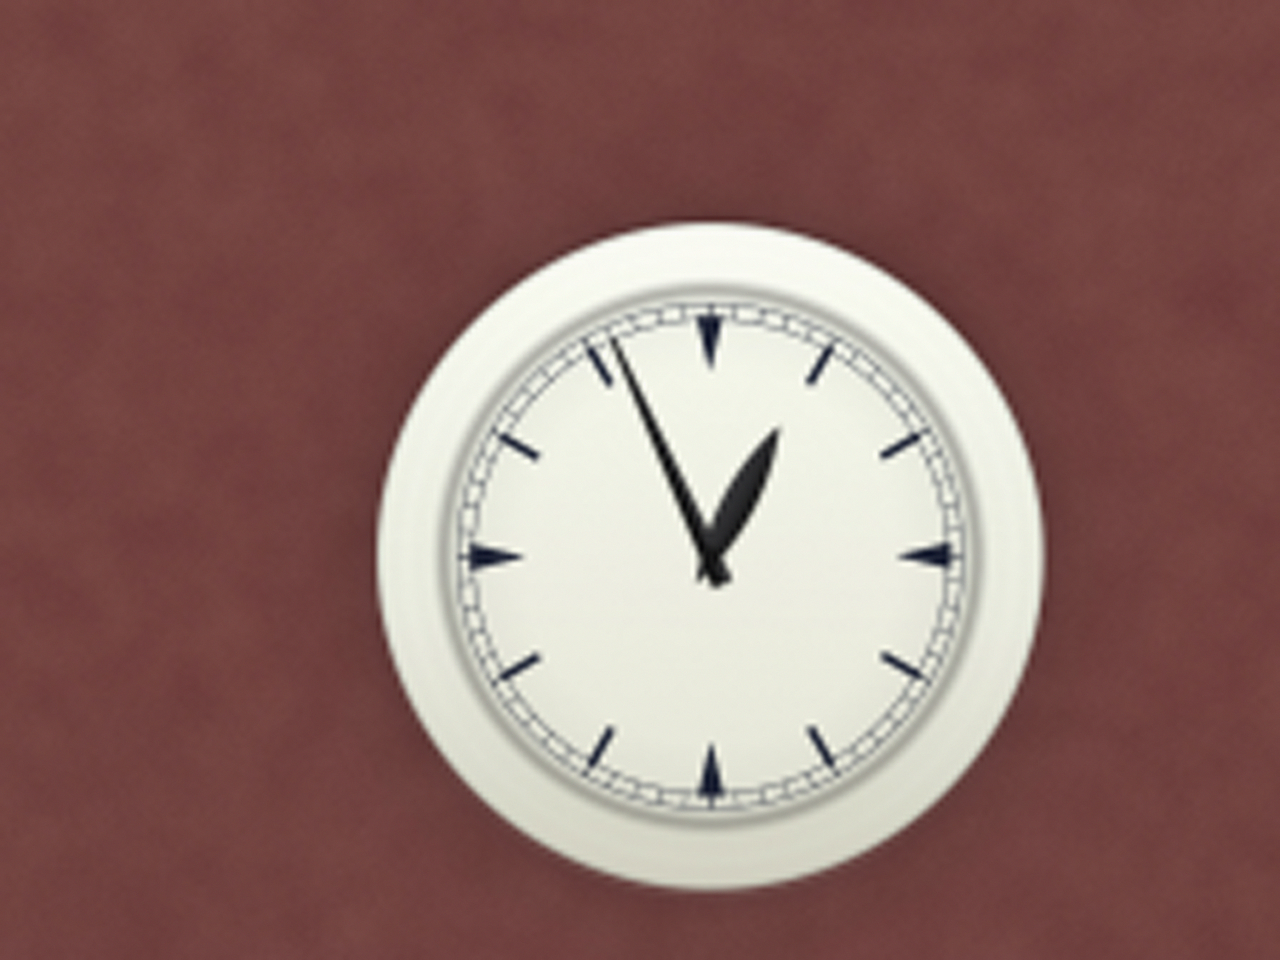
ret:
12.56
